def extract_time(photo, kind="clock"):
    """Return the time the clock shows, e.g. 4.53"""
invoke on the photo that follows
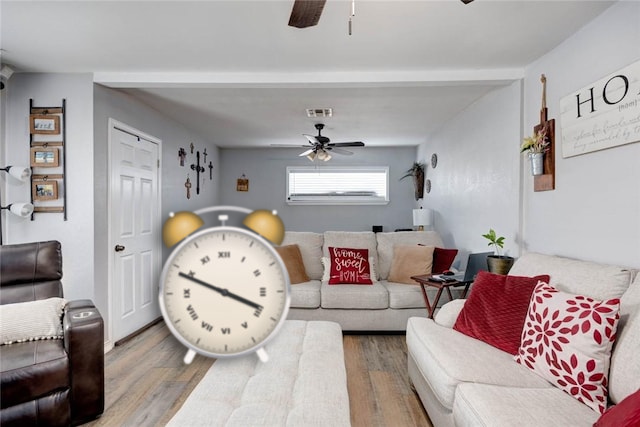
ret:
3.49
